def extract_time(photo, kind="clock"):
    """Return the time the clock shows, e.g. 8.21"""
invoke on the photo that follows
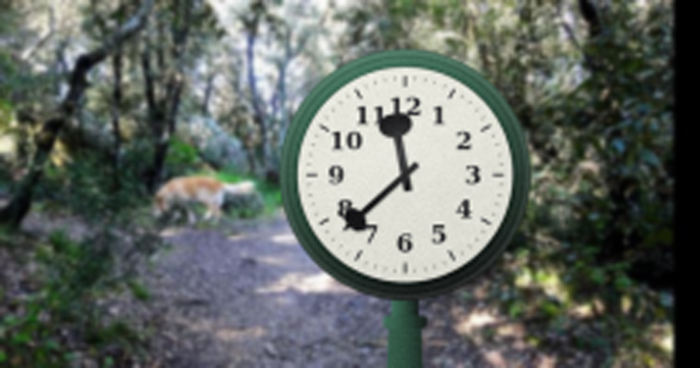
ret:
11.38
